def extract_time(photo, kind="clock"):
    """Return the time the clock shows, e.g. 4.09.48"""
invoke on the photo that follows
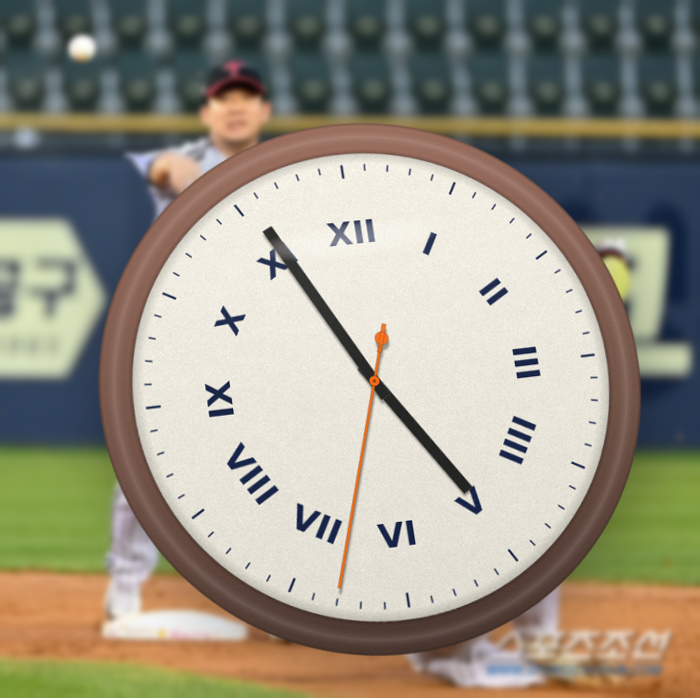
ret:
4.55.33
